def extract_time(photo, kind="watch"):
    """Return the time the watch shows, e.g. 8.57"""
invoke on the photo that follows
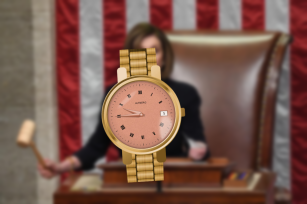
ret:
9.45
